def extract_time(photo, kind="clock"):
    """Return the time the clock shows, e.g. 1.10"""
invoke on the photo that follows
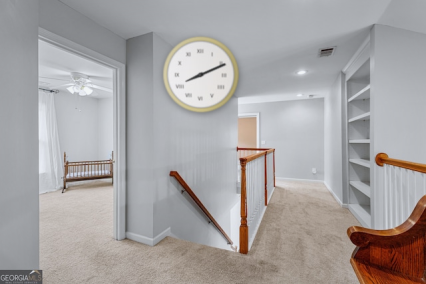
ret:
8.11
